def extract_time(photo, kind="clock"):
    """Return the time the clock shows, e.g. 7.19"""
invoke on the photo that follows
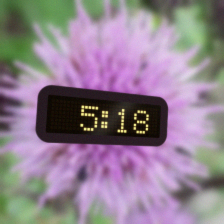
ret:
5.18
